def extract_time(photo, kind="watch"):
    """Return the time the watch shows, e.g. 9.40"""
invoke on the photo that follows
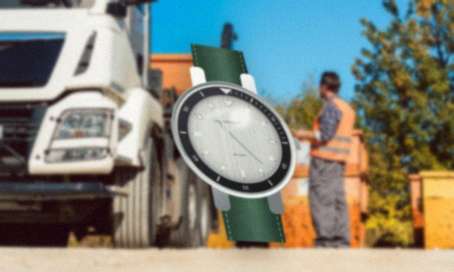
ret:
10.23
